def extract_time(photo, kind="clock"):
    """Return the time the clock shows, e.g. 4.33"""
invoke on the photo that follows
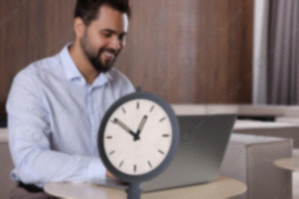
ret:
12.51
